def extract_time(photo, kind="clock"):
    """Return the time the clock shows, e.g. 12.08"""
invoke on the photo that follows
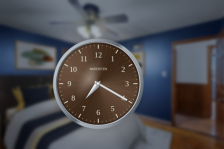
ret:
7.20
